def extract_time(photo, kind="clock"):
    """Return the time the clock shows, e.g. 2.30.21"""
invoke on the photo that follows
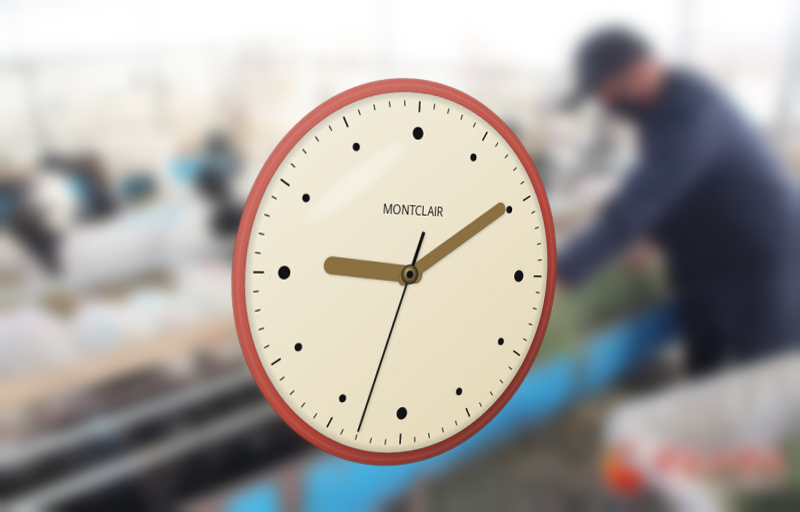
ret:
9.09.33
